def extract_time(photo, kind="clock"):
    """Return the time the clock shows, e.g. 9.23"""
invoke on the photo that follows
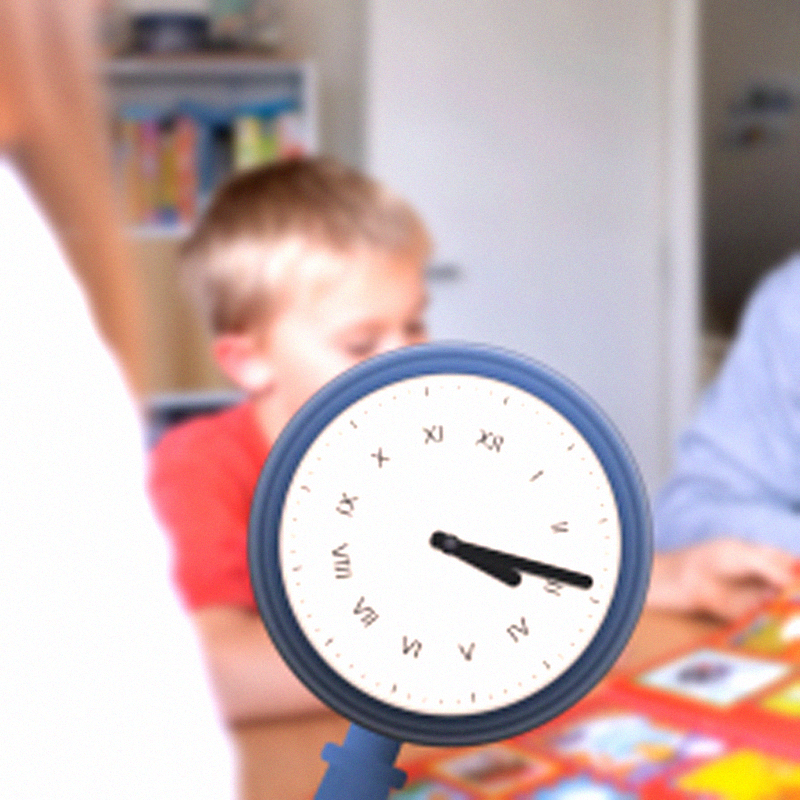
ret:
3.14
